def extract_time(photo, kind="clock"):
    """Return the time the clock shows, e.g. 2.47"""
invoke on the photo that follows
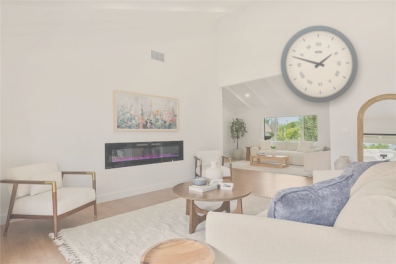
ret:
1.48
